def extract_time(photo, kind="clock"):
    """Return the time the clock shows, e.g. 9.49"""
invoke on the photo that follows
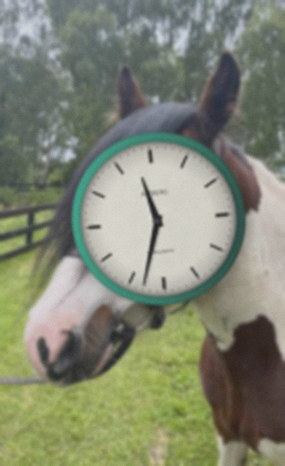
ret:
11.33
